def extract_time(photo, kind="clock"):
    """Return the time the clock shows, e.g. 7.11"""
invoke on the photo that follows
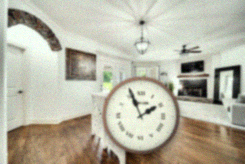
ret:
1.56
